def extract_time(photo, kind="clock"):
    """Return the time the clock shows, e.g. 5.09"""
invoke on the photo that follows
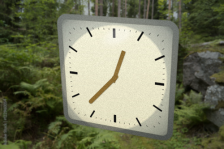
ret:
12.37
